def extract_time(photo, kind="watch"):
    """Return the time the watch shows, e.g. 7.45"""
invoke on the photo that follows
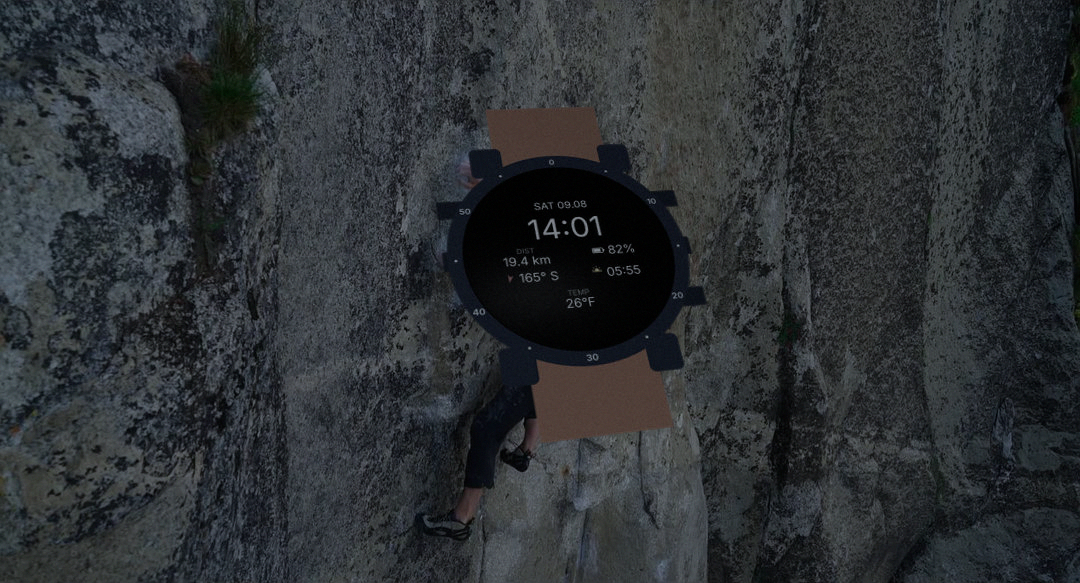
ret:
14.01
